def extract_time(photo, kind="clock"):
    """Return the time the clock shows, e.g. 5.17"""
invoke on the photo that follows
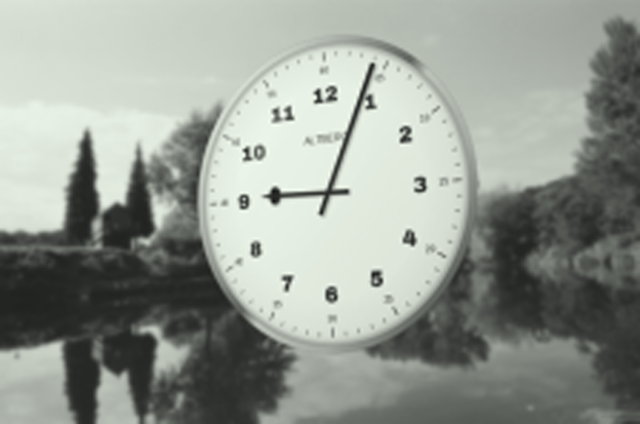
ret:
9.04
